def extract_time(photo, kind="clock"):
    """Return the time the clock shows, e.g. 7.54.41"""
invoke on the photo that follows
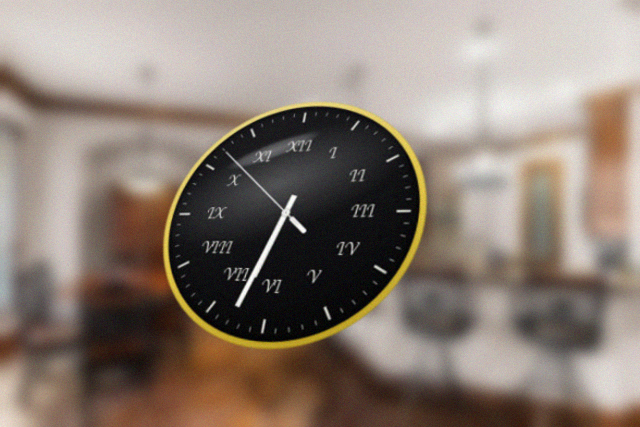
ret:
6.32.52
